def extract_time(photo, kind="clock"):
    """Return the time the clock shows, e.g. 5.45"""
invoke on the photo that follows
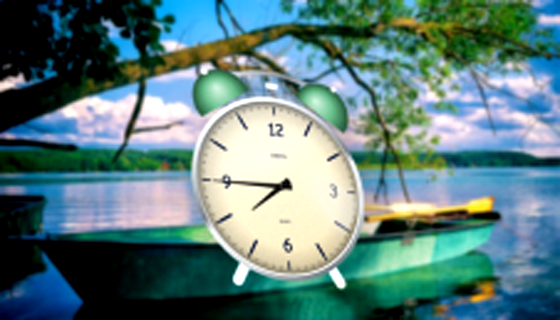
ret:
7.45
